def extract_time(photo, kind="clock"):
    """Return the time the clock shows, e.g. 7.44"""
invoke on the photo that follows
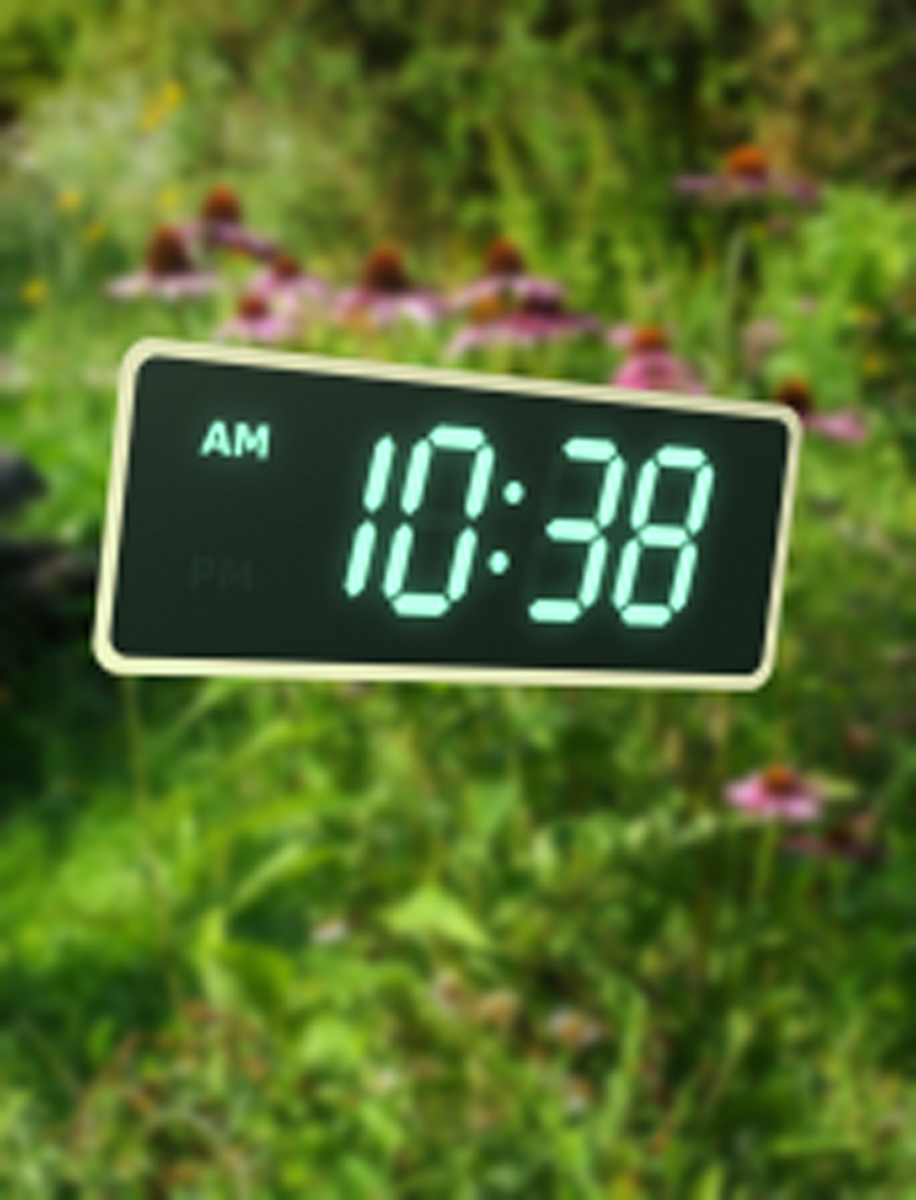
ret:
10.38
